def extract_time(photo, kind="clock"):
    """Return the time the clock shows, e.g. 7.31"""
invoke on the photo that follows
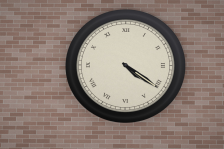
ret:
4.21
